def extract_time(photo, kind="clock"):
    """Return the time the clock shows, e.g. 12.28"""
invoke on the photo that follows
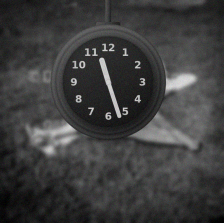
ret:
11.27
